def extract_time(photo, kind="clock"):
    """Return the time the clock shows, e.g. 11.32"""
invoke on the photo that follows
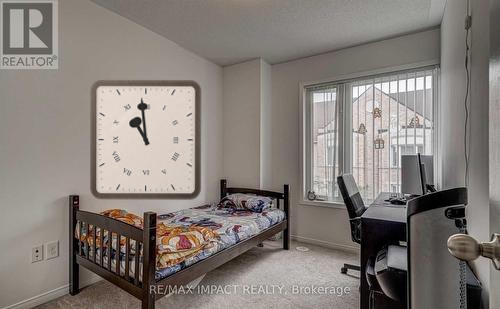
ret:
10.59
